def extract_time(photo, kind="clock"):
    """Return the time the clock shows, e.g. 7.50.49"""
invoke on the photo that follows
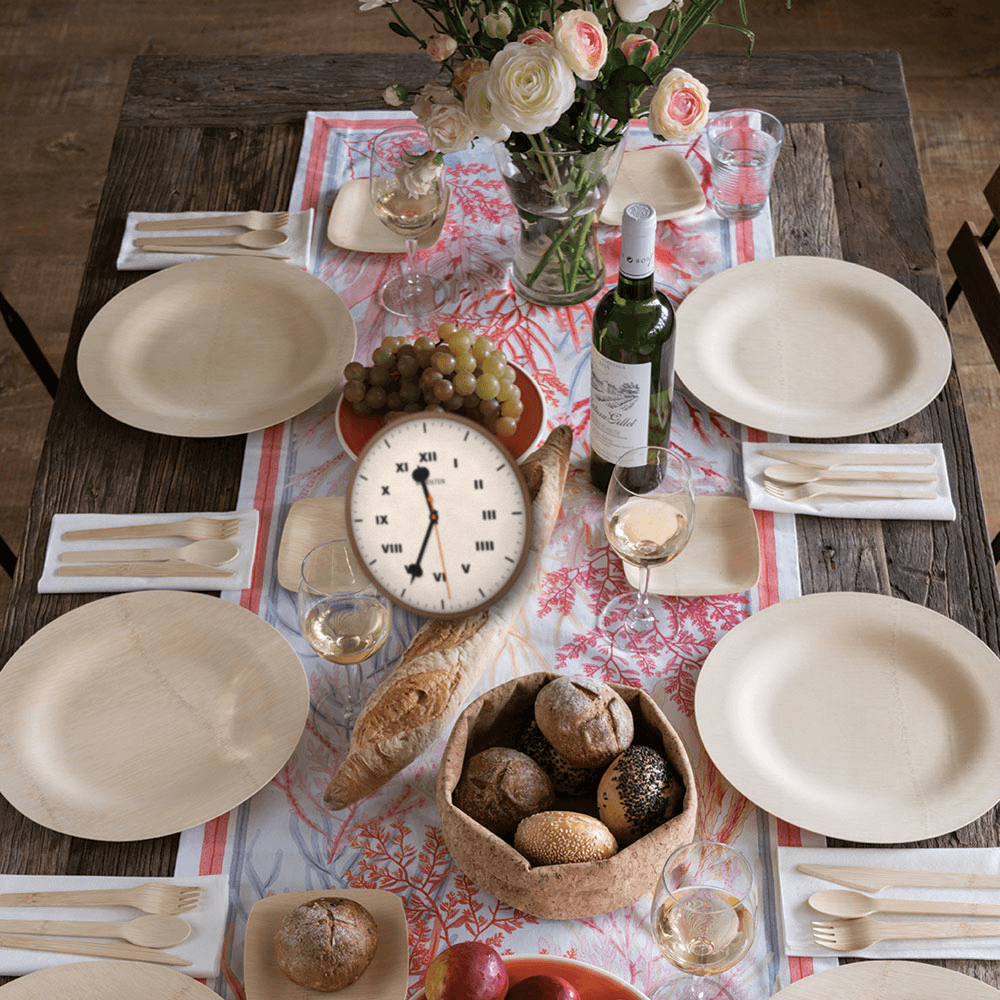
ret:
11.34.29
